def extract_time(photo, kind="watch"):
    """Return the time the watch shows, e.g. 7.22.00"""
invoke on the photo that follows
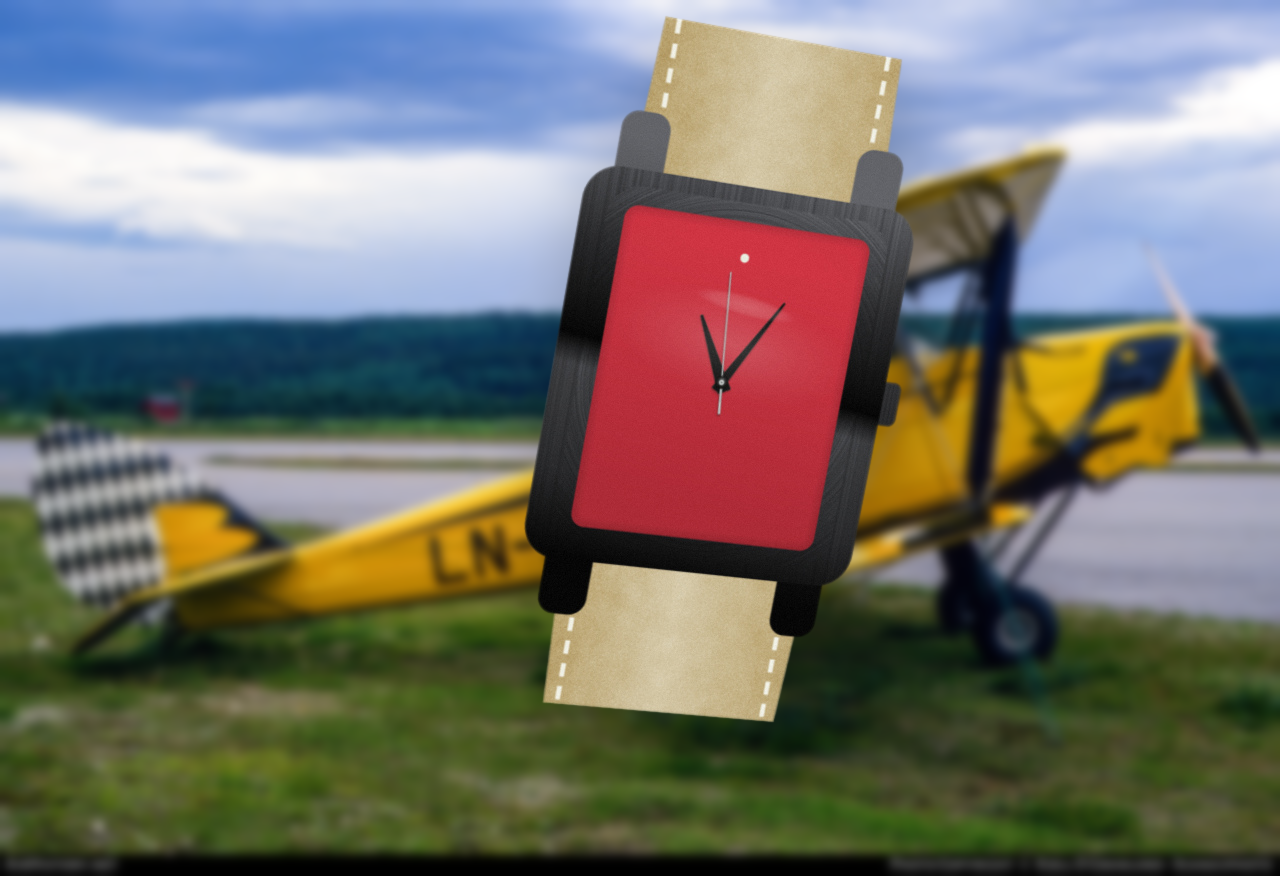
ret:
11.04.59
